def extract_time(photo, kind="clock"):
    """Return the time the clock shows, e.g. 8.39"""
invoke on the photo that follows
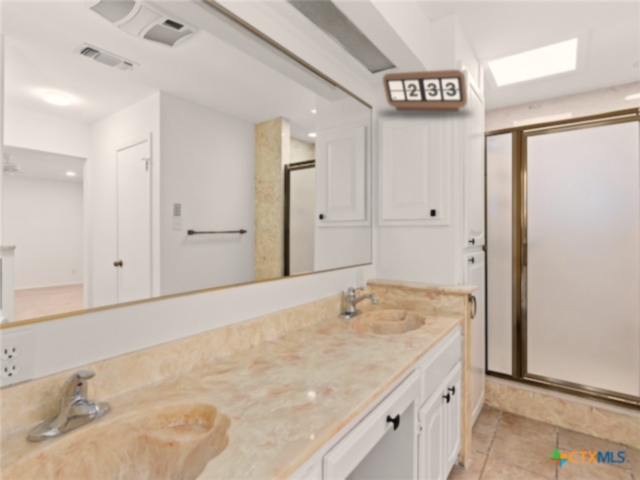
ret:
2.33
